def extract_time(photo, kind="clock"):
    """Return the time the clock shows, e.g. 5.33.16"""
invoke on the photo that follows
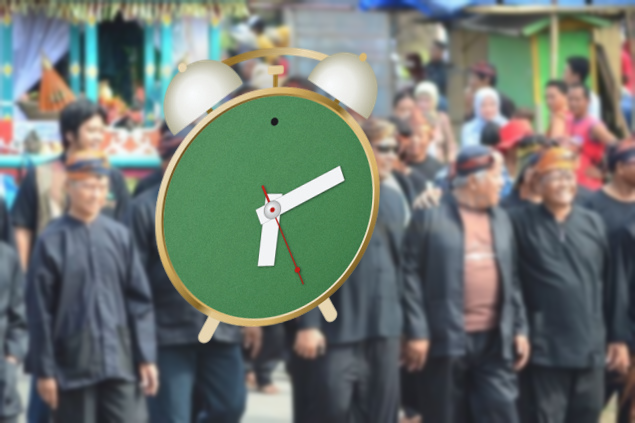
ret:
6.11.26
